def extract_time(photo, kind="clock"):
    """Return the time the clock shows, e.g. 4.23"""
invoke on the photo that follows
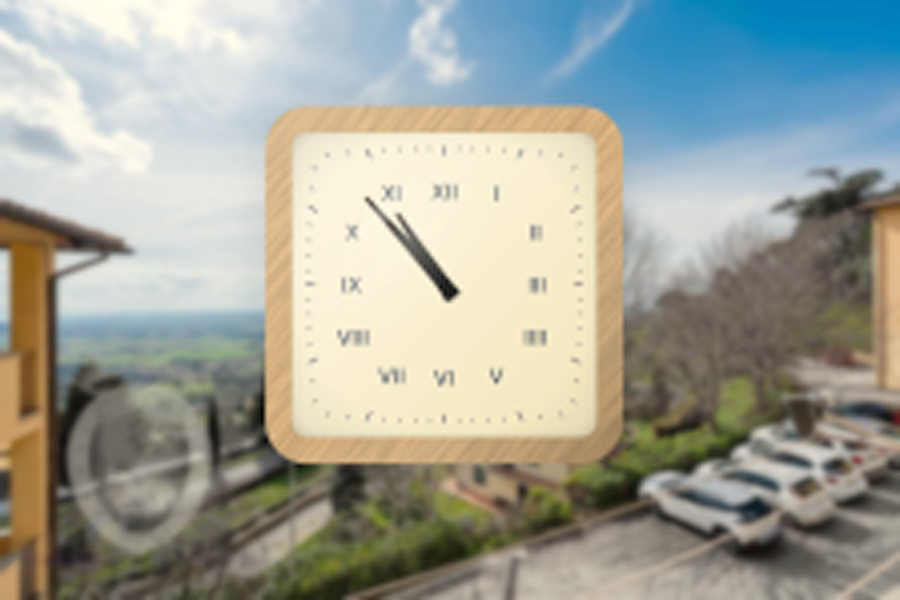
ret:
10.53
